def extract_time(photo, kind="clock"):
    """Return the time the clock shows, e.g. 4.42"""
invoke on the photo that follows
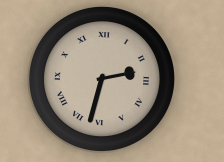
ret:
2.32
